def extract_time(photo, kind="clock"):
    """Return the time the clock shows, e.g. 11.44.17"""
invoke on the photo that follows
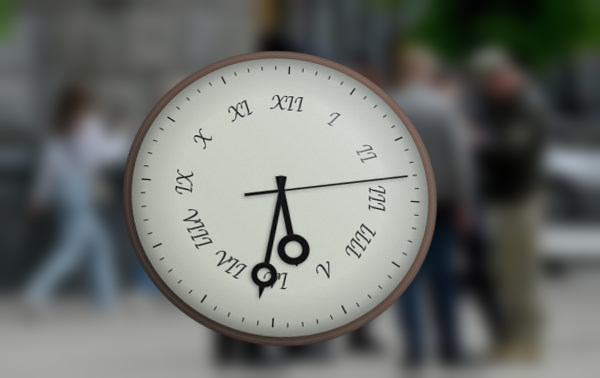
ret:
5.31.13
